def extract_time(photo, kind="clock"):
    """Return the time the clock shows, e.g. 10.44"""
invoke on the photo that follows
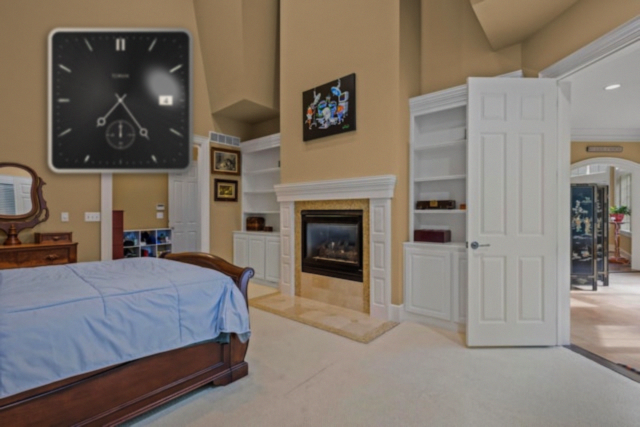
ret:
7.24
